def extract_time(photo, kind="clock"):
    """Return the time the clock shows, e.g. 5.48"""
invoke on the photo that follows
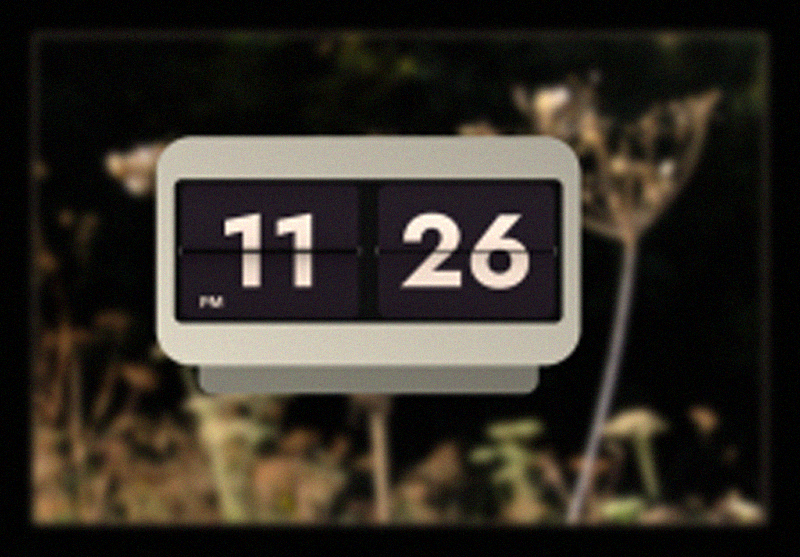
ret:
11.26
